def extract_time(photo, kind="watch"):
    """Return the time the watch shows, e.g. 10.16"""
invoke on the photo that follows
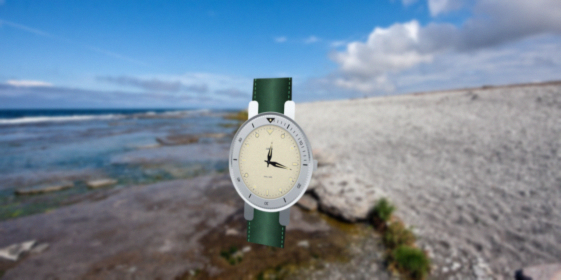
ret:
12.17
